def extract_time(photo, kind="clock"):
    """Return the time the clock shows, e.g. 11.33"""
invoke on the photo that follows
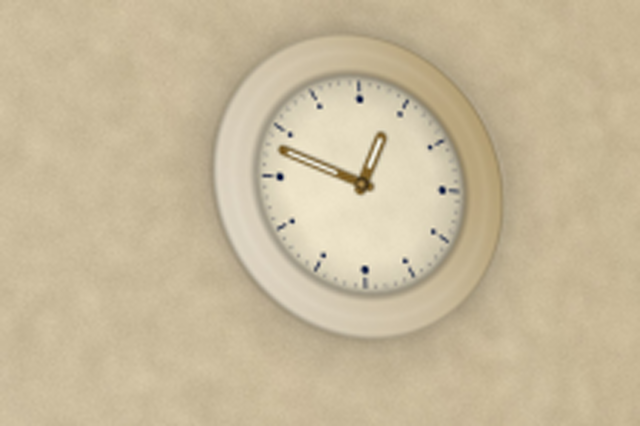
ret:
12.48
